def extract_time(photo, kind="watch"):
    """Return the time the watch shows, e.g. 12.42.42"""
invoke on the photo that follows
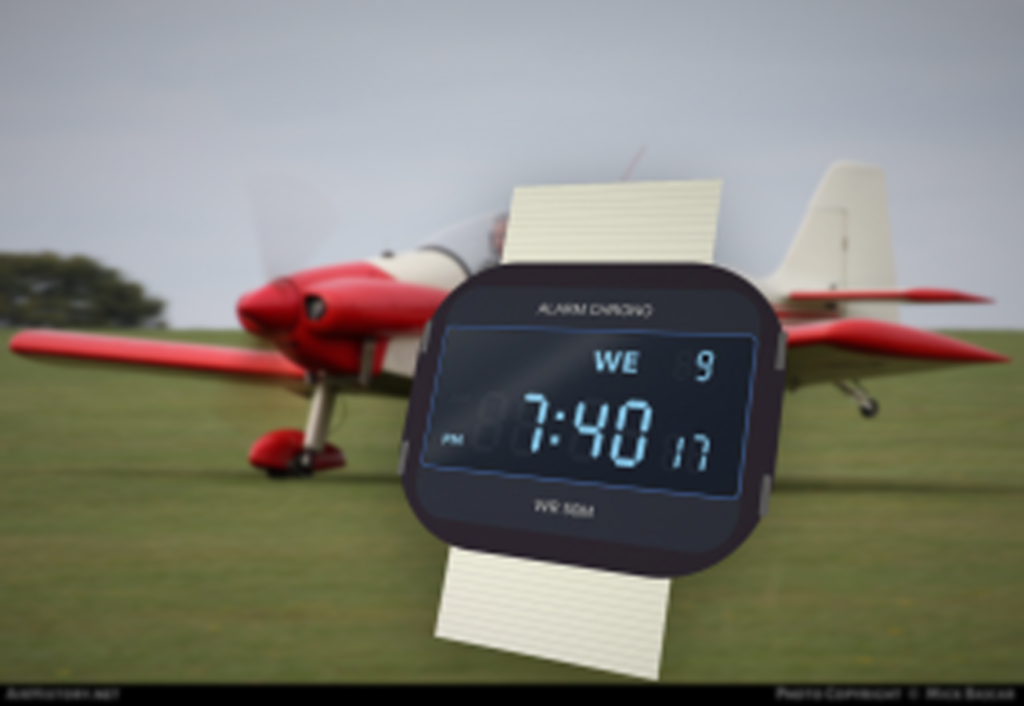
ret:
7.40.17
